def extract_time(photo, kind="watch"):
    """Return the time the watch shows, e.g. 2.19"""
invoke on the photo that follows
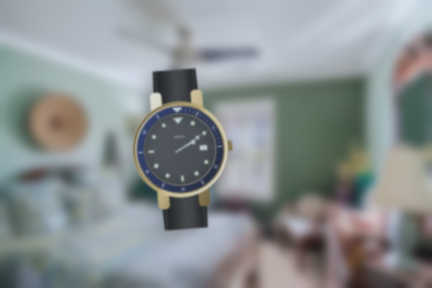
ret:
2.10
